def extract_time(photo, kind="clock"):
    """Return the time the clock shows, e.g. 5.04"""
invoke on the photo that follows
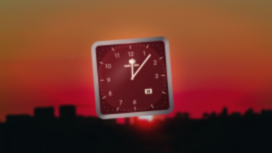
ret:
12.07
